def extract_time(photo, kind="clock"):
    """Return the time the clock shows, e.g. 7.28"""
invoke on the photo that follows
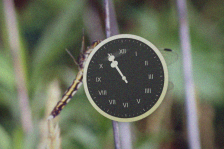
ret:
10.55
